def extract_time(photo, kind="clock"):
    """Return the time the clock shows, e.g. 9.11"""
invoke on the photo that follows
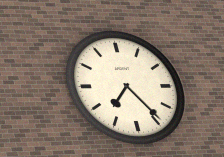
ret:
7.24
